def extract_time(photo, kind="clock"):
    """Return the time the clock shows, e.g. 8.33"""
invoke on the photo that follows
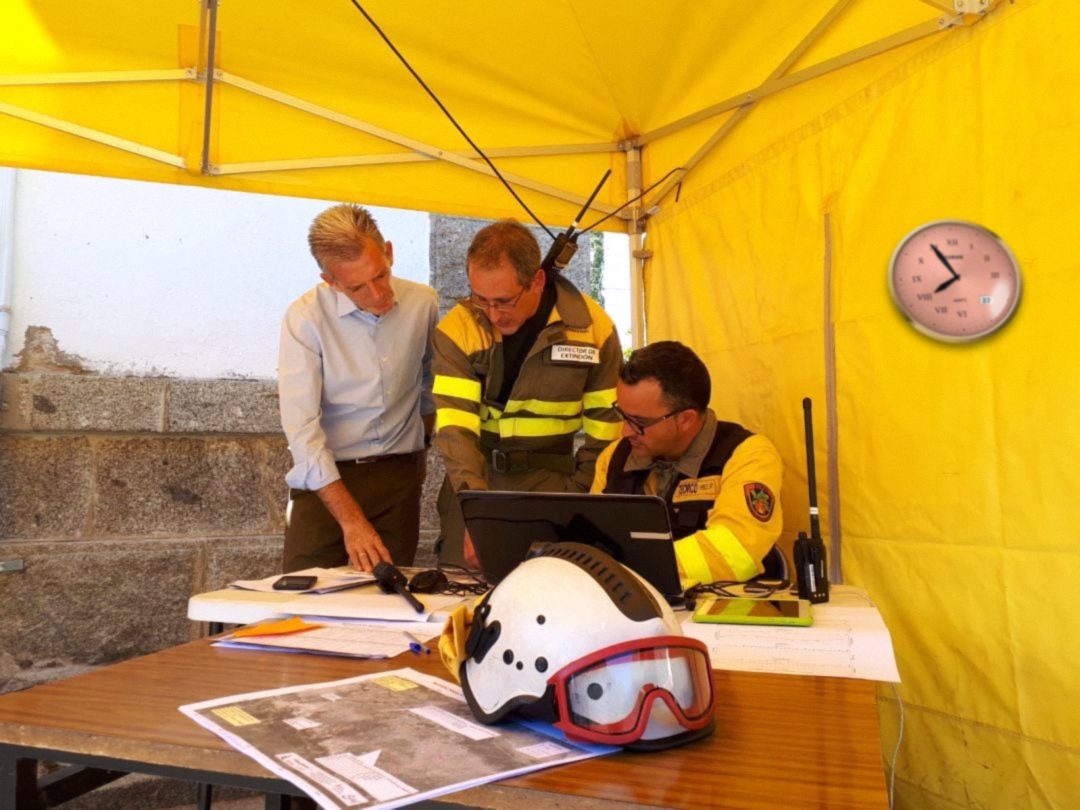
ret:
7.55
